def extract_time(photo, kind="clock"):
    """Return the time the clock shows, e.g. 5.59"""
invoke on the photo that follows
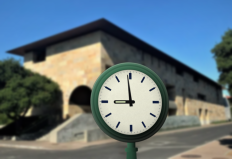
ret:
8.59
